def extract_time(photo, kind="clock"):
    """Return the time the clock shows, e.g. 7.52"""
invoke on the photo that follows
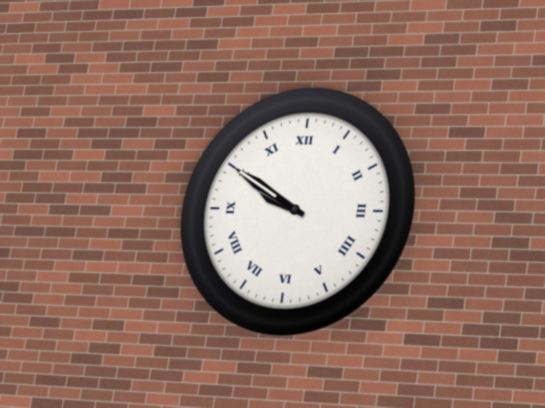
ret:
9.50
